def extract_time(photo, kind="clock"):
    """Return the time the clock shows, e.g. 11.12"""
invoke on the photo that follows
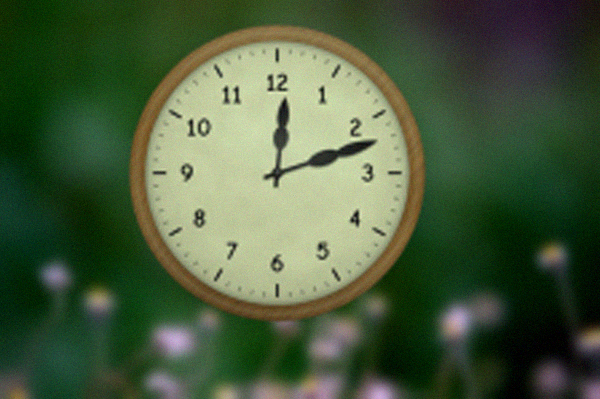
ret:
12.12
